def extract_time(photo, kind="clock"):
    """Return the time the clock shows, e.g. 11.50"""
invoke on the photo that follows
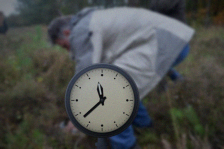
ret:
11.38
